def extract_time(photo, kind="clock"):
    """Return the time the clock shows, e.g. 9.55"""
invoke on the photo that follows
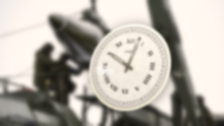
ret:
10.03
